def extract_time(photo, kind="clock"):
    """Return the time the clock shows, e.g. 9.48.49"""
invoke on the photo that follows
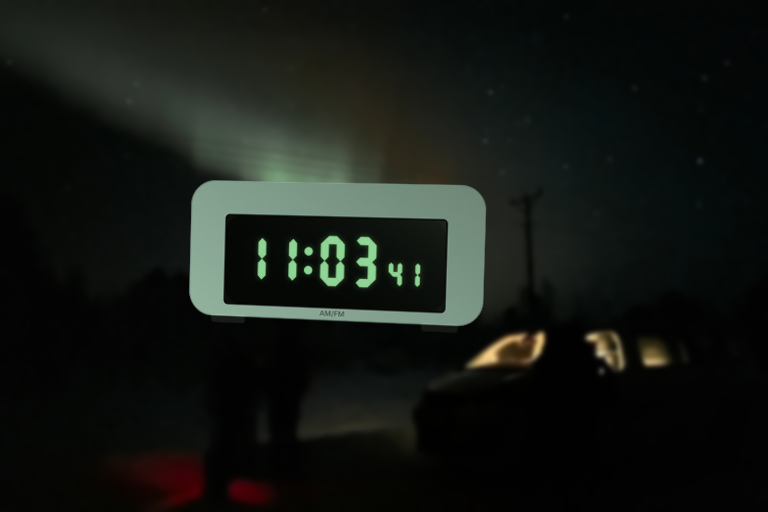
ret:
11.03.41
